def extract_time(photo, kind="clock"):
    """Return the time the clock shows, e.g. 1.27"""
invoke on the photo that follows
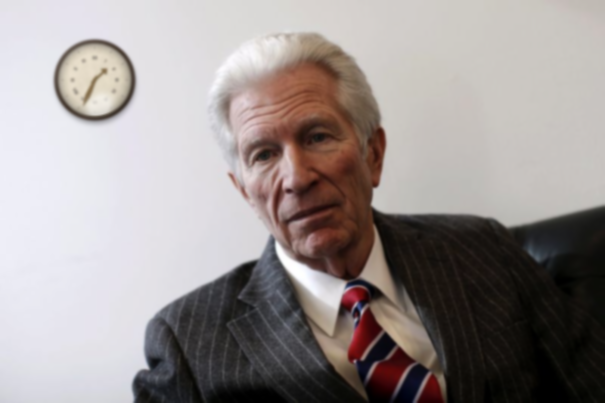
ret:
1.34
